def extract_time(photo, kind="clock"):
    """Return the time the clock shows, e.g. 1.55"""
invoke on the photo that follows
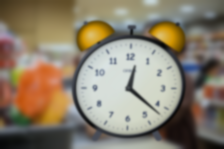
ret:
12.22
